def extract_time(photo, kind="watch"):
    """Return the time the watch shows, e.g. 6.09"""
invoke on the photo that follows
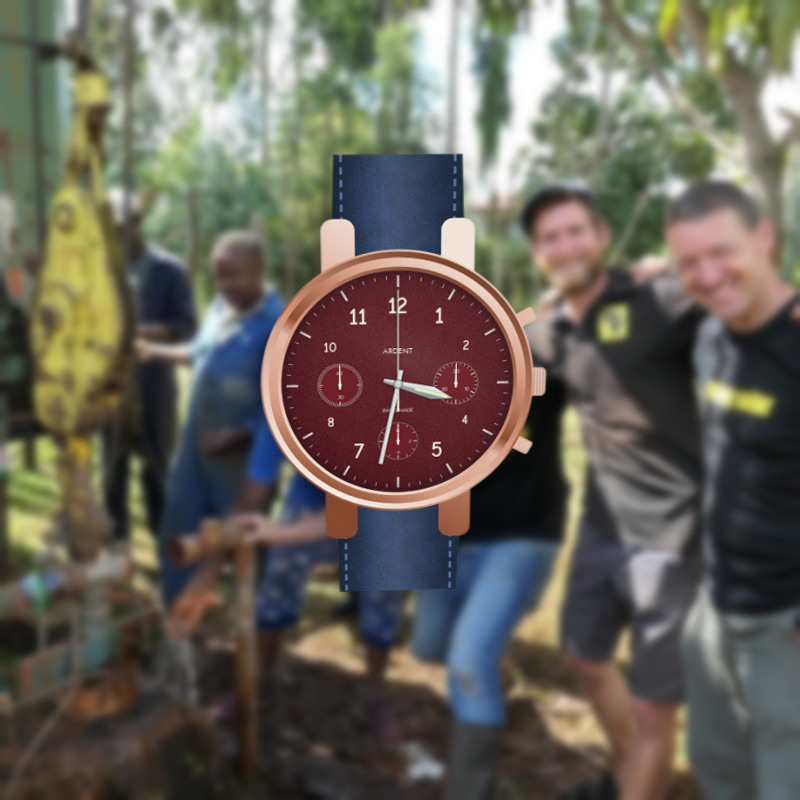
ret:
3.32
